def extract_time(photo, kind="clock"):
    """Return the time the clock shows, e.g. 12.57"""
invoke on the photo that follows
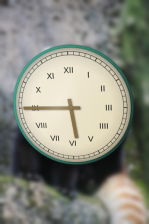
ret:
5.45
